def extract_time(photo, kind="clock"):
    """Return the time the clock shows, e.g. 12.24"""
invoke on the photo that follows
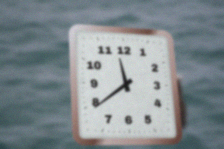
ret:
11.39
